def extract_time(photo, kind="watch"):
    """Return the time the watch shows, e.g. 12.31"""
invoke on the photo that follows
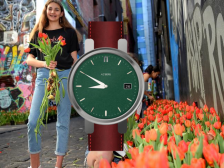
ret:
8.50
